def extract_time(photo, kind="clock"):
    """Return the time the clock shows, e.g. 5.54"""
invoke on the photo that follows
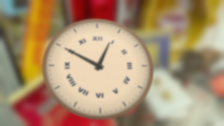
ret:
12.50
